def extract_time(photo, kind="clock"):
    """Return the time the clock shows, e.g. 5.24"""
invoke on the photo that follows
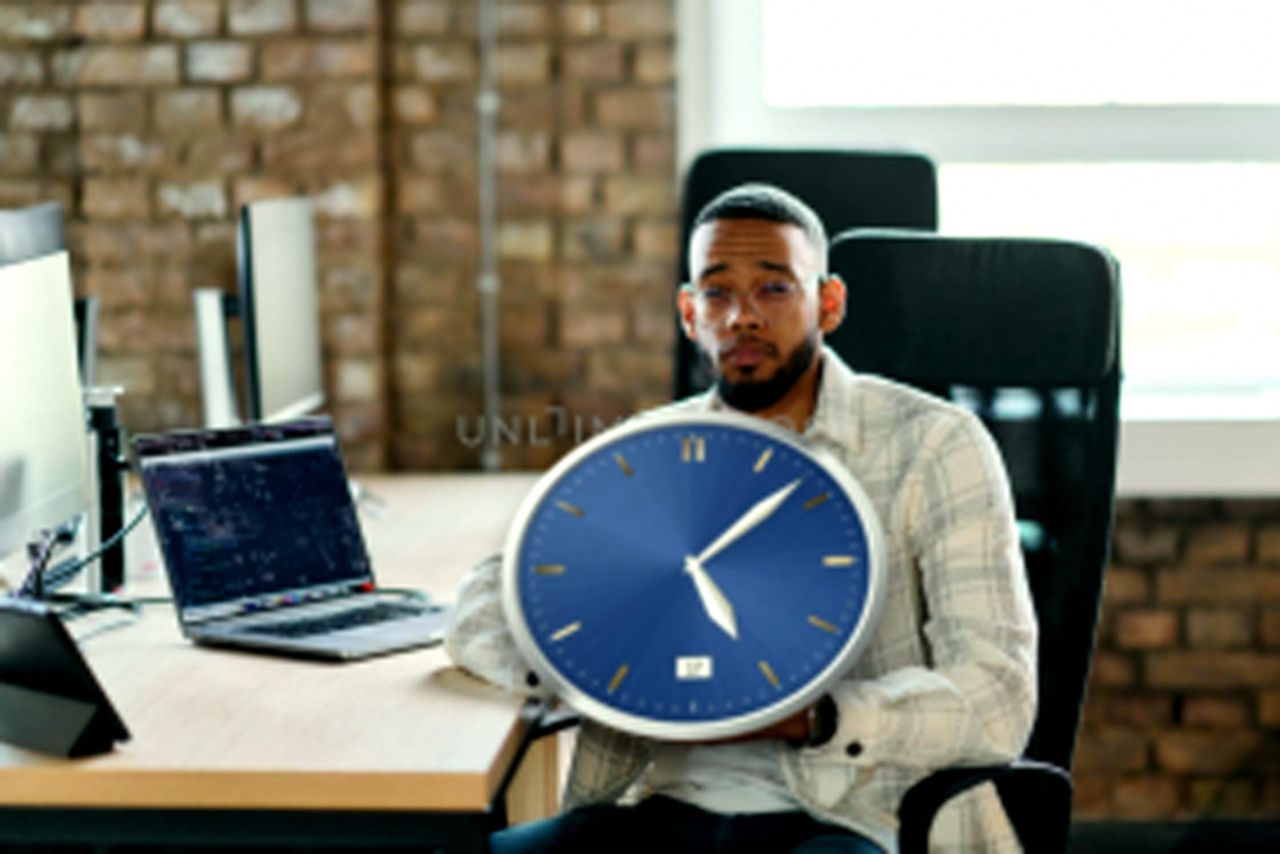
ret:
5.08
